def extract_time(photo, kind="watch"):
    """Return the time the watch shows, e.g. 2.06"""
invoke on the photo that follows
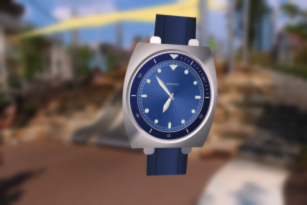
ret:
6.53
